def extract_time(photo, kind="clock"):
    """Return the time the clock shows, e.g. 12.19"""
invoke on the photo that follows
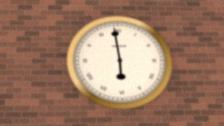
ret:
5.59
